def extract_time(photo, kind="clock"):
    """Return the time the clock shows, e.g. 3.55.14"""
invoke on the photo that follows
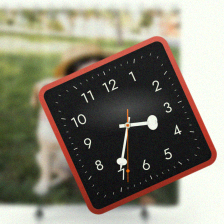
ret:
3.35.34
